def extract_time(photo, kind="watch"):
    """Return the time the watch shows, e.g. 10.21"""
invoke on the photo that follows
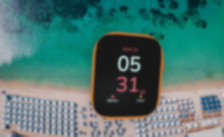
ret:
5.31
